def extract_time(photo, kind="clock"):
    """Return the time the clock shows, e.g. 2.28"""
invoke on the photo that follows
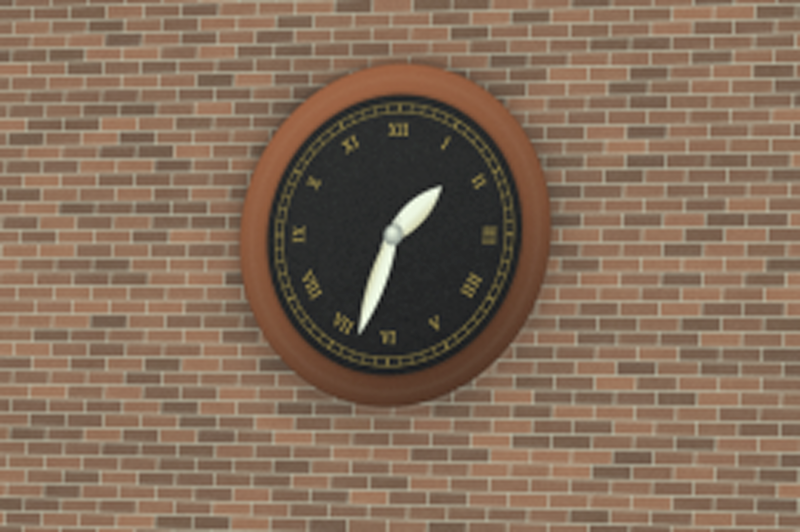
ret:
1.33
